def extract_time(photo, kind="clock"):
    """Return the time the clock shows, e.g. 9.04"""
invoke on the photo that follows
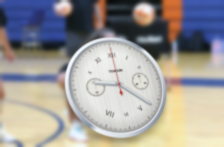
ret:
9.22
